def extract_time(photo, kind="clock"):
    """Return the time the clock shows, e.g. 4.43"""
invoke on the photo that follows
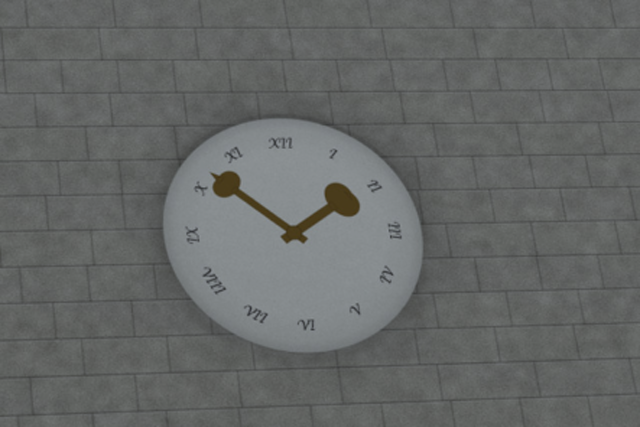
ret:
1.52
